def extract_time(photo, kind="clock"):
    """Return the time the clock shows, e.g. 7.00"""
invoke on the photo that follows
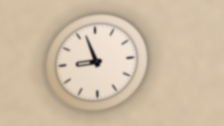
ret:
8.57
